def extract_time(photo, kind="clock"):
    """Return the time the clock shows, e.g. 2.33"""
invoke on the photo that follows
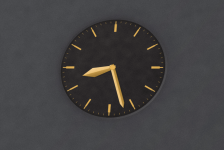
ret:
8.27
